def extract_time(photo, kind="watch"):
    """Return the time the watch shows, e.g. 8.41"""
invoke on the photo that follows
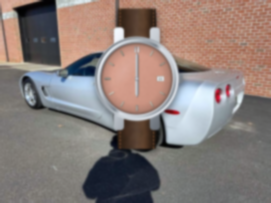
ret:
6.00
